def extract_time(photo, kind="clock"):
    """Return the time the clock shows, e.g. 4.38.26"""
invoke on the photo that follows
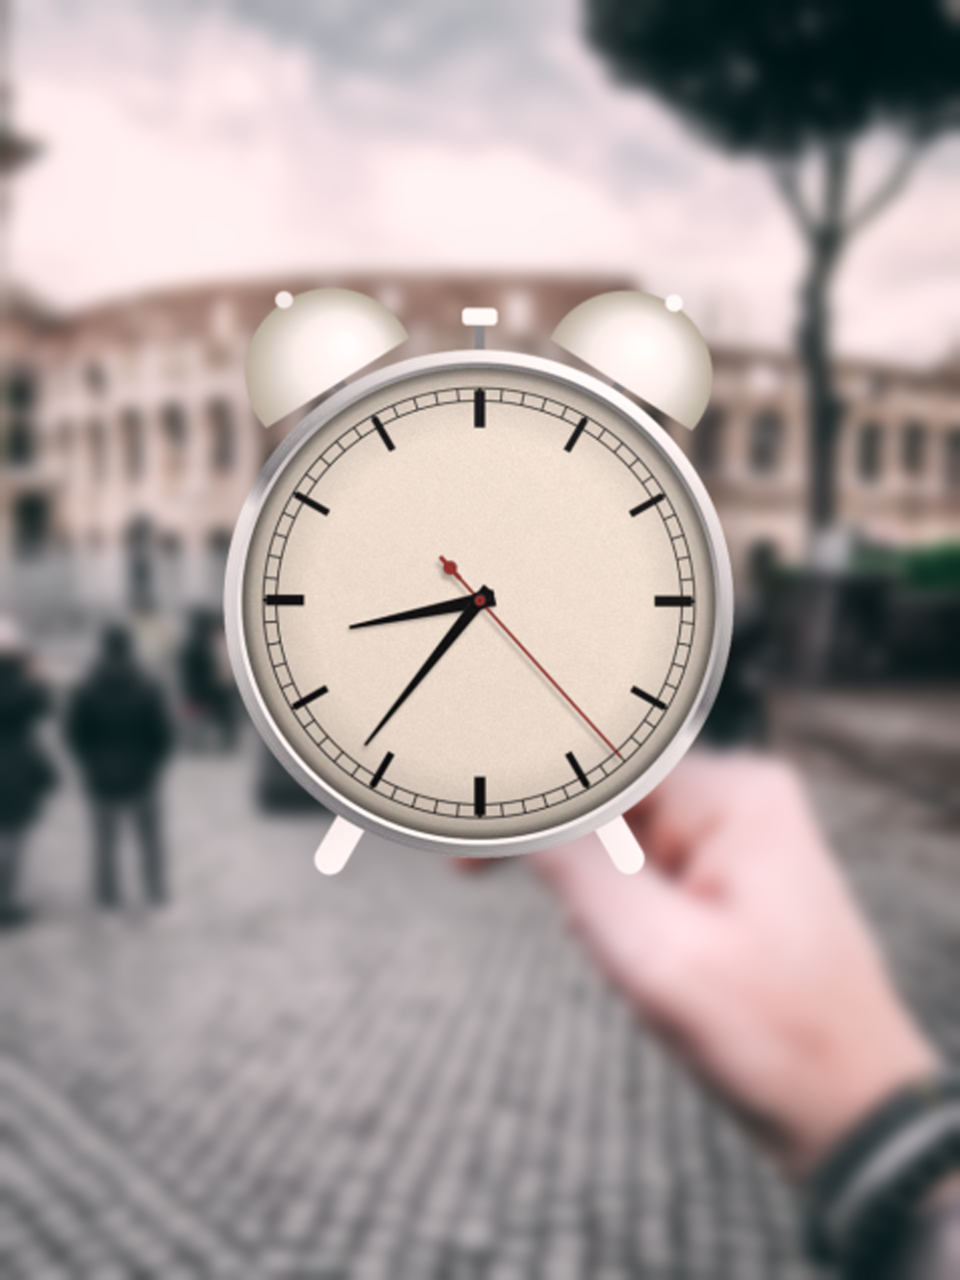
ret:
8.36.23
